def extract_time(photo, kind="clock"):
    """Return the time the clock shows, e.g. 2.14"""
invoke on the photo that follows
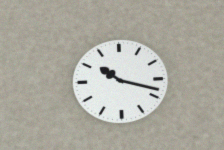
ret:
10.18
